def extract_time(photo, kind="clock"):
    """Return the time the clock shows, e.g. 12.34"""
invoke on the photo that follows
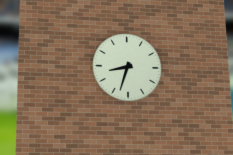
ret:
8.33
